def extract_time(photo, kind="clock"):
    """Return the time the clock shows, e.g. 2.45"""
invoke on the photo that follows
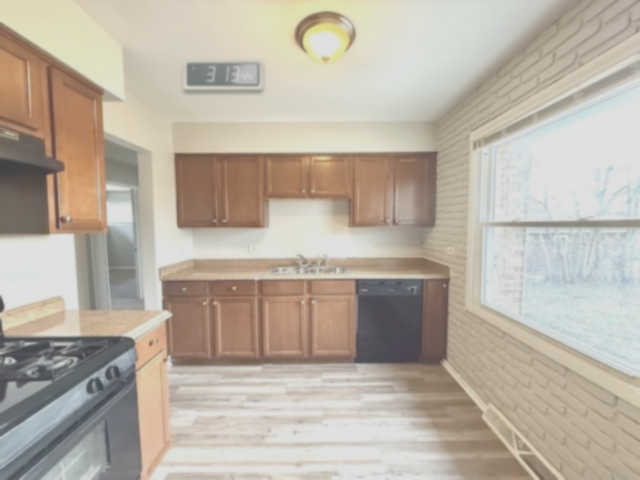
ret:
3.13
